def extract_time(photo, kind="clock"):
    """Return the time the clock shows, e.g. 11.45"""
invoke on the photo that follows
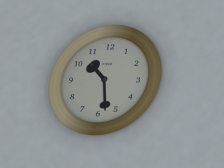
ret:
10.28
